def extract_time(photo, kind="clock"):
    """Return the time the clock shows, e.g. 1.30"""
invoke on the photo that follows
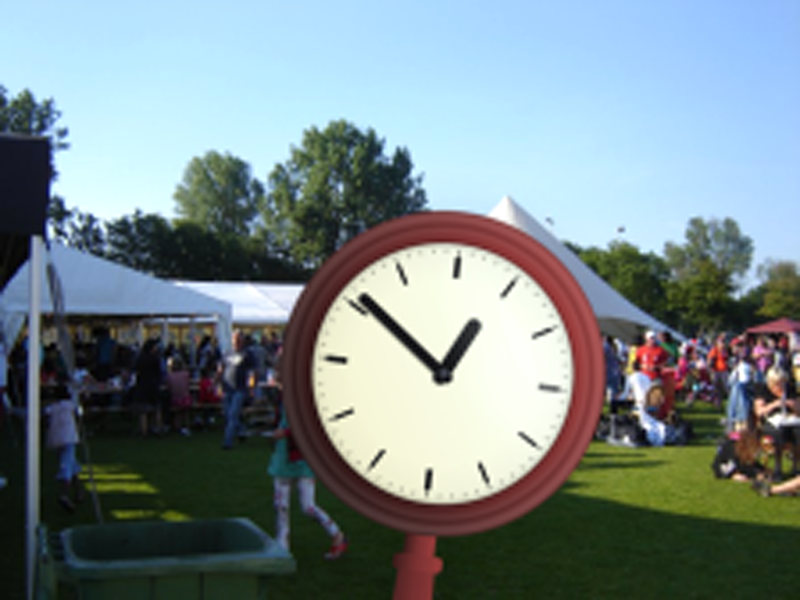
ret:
12.51
